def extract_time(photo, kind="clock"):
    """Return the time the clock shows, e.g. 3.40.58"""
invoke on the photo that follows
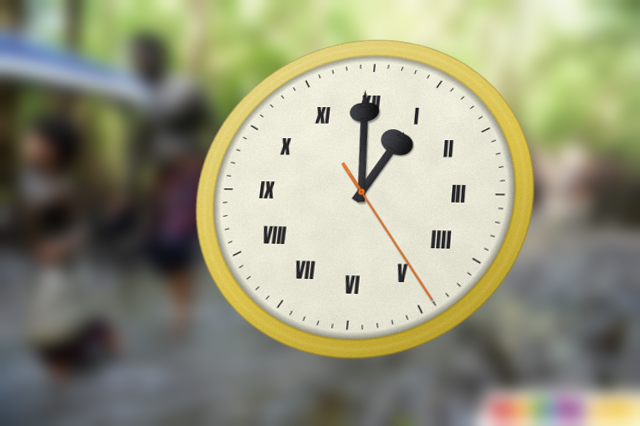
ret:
12.59.24
